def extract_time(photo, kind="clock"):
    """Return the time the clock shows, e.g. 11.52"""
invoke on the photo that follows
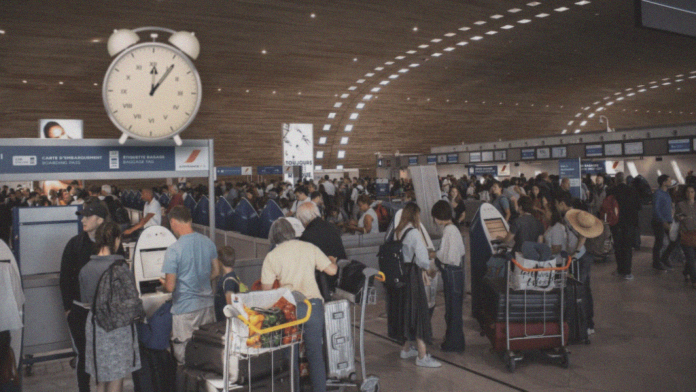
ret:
12.06
